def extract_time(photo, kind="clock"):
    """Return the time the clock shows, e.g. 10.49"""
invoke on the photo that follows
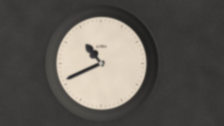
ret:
10.41
